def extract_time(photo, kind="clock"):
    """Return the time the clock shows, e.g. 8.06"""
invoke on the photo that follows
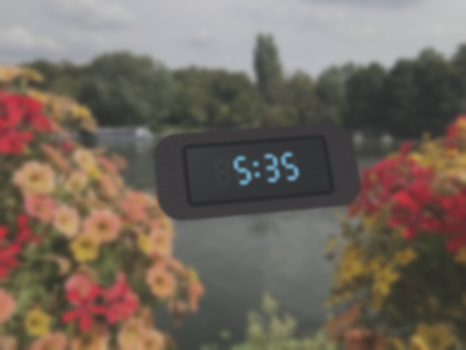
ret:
5.35
